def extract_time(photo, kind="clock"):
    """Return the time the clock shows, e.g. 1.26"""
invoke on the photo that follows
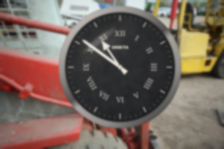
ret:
10.51
